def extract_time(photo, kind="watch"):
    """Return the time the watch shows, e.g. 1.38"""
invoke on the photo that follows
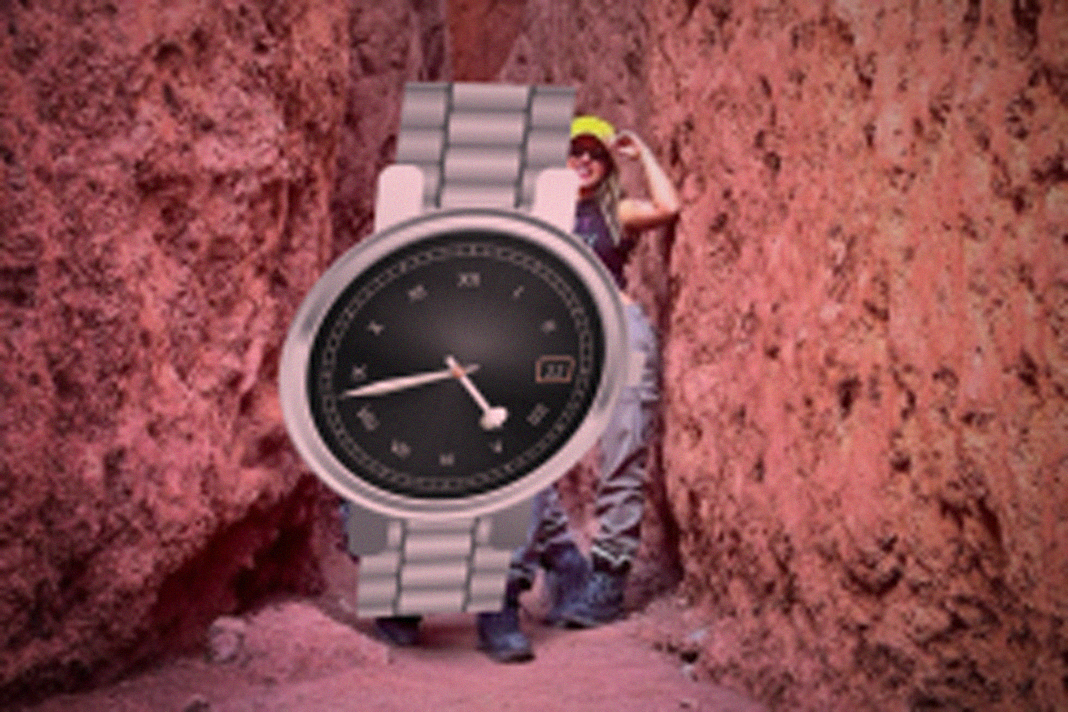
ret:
4.43
